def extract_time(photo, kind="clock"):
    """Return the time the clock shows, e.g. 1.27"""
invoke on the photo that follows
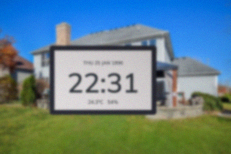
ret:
22.31
